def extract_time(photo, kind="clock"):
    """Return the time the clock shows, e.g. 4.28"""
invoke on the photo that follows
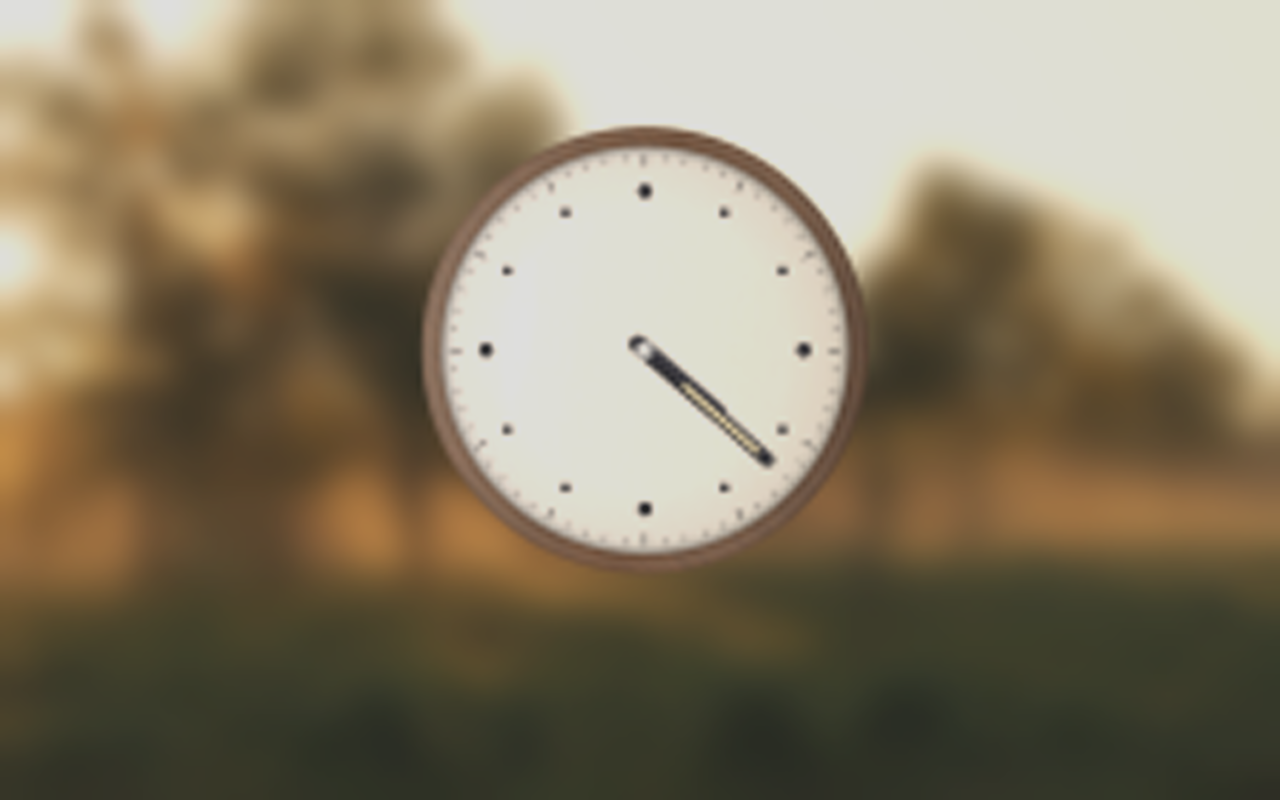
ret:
4.22
